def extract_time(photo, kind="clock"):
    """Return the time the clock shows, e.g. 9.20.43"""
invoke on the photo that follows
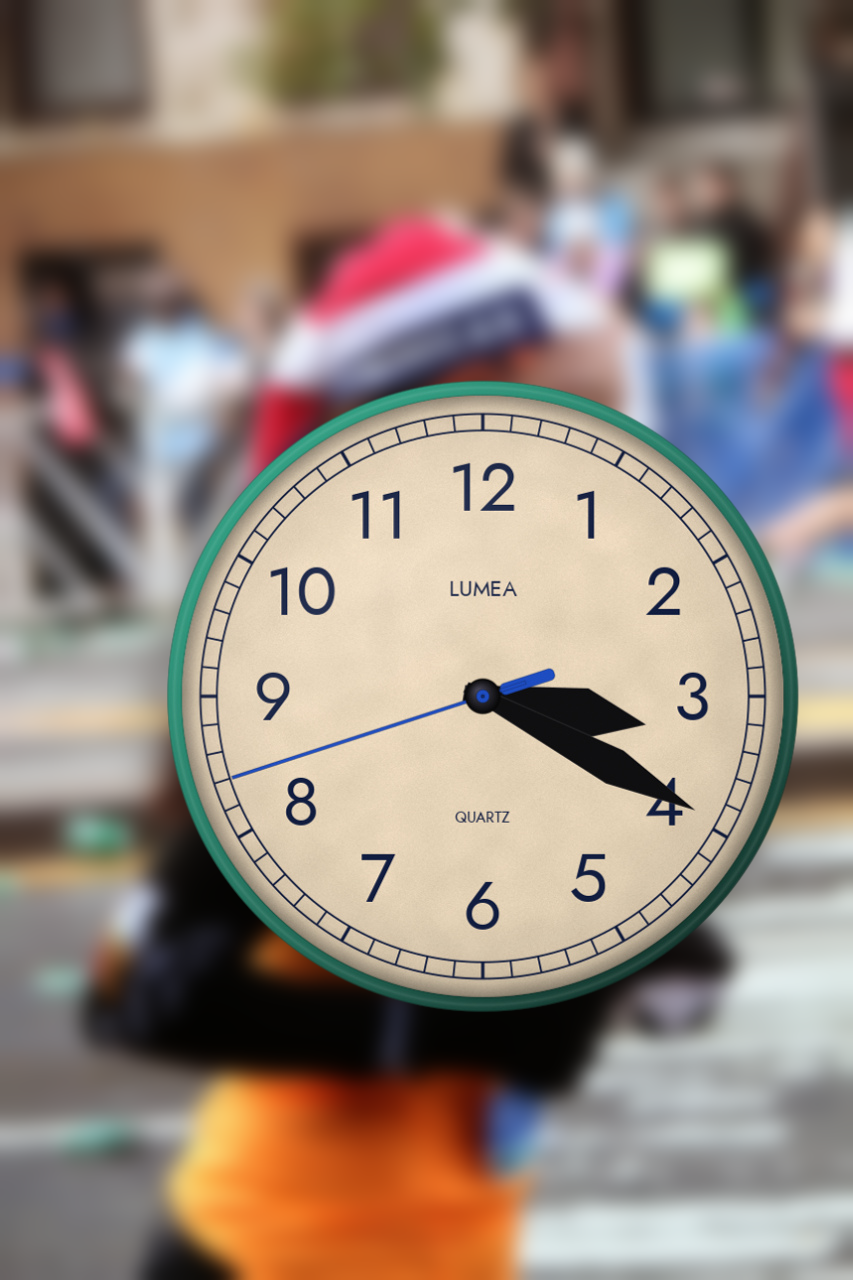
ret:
3.19.42
